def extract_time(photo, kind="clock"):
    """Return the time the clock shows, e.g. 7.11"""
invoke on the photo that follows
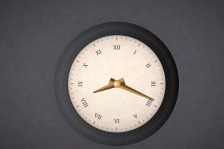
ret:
8.19
